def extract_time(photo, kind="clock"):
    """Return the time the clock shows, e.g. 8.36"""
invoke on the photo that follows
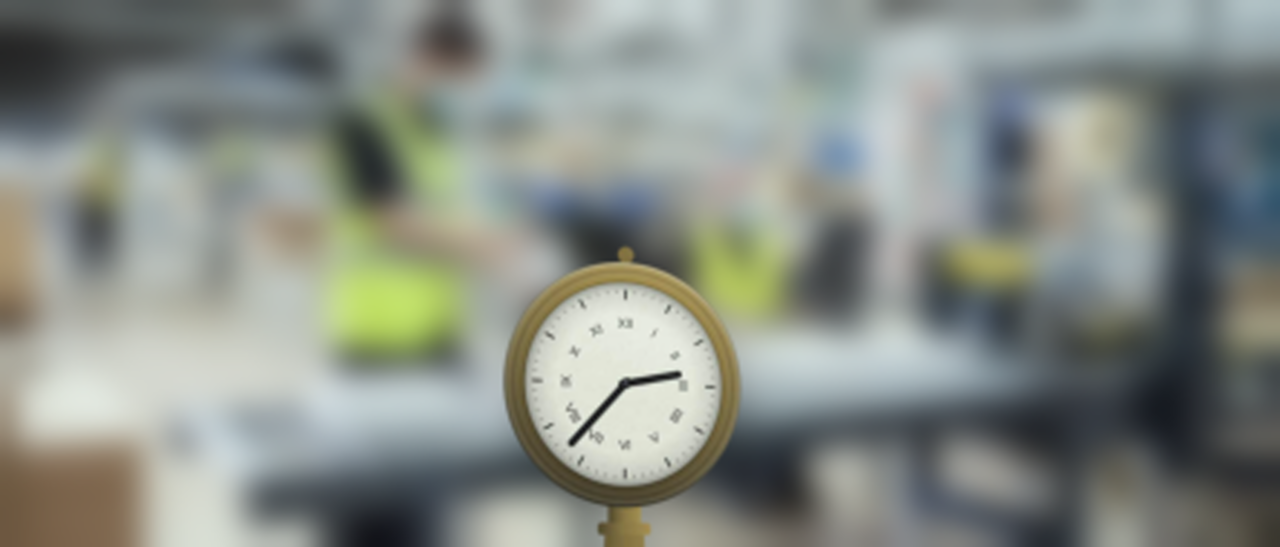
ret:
2.37
